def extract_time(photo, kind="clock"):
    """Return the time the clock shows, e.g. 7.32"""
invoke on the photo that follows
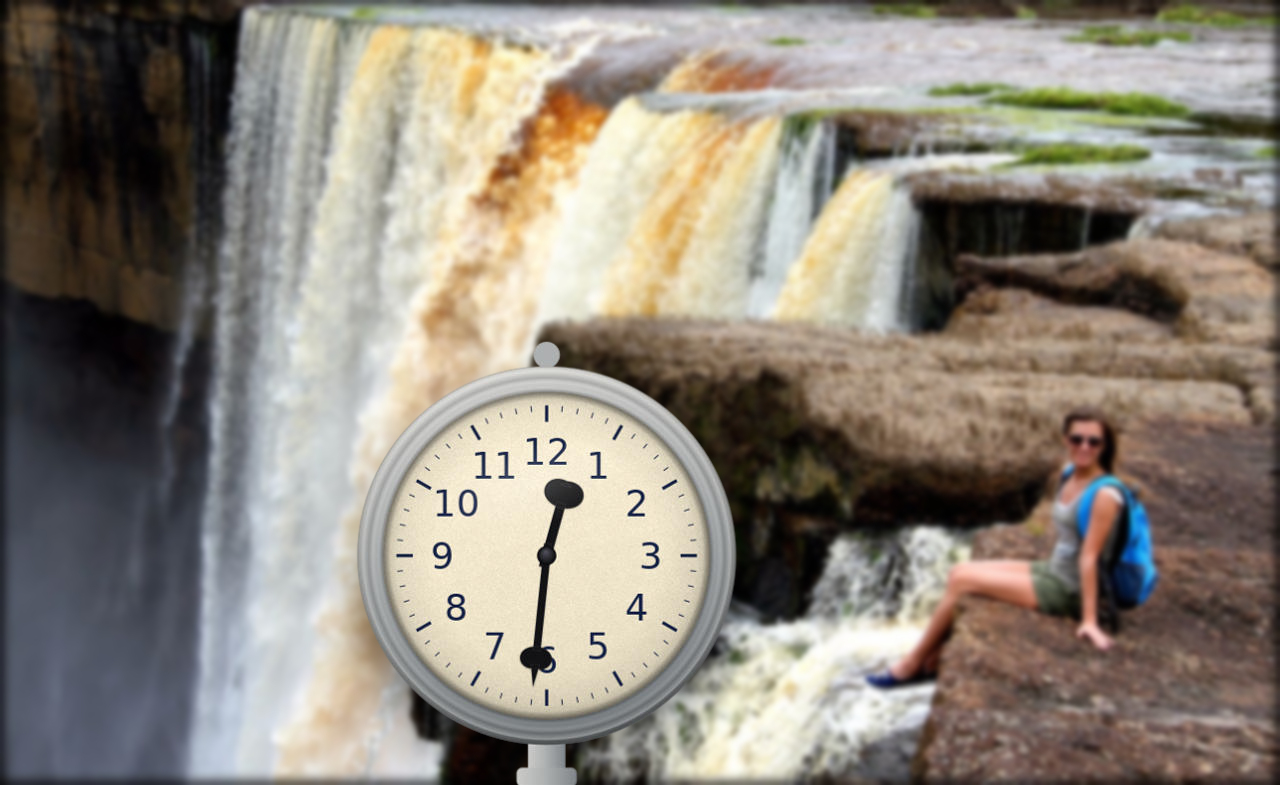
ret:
12.31
